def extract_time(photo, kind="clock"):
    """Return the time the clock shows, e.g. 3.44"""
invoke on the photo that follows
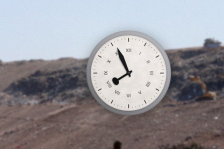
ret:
7.56
